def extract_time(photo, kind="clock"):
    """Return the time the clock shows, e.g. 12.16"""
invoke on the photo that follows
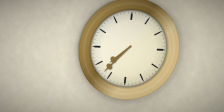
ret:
7.37
